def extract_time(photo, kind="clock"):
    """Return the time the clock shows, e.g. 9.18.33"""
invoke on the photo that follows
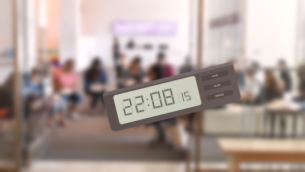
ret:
22.08.15
